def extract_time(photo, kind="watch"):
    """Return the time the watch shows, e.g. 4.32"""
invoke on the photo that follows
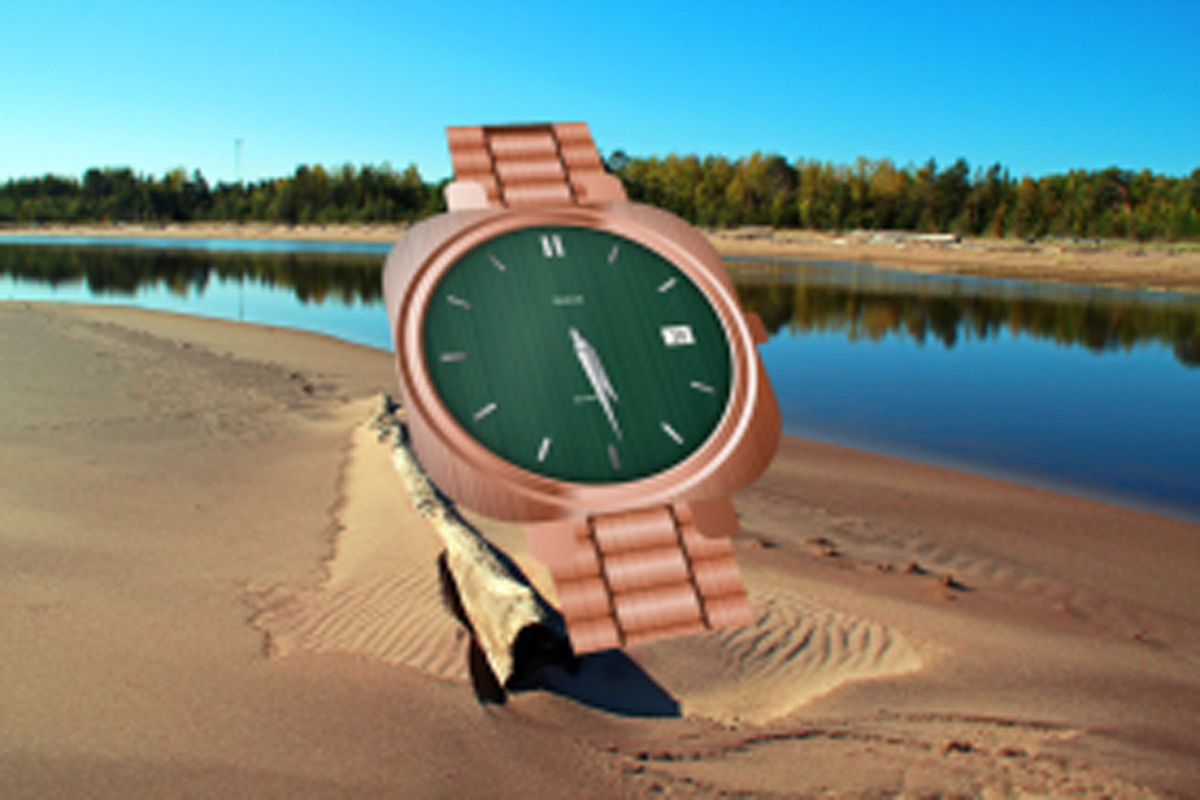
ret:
5.29
